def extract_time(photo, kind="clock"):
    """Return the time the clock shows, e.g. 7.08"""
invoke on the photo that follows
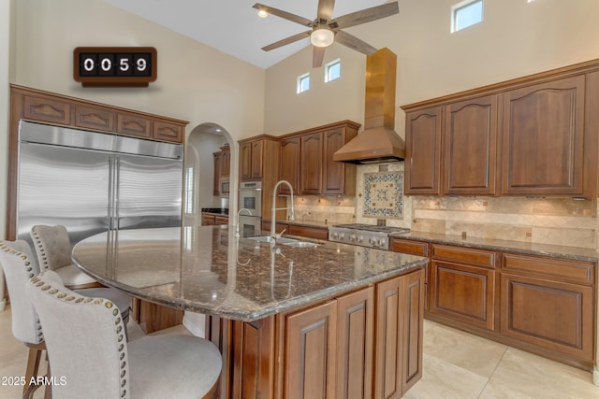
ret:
0.59
